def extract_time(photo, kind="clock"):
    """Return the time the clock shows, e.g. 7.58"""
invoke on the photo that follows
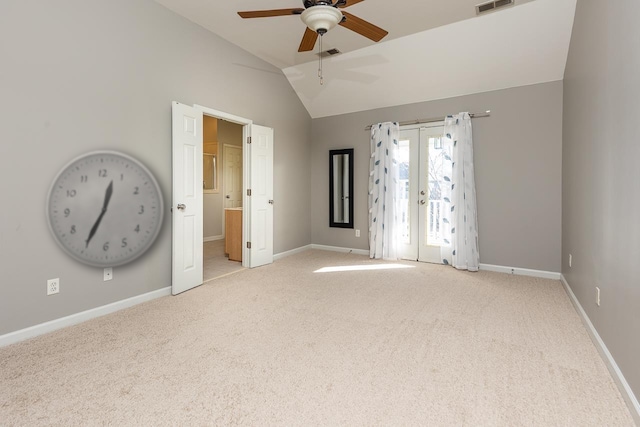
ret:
12.35
